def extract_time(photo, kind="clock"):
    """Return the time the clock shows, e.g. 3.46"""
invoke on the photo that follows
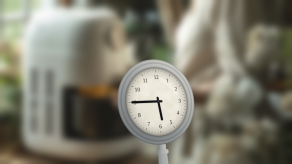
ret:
5.45
